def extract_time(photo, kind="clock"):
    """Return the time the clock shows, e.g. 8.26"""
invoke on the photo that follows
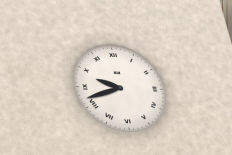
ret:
9.42
